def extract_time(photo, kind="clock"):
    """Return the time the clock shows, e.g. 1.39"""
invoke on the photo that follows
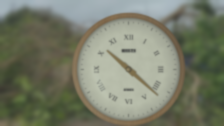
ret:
10.22
